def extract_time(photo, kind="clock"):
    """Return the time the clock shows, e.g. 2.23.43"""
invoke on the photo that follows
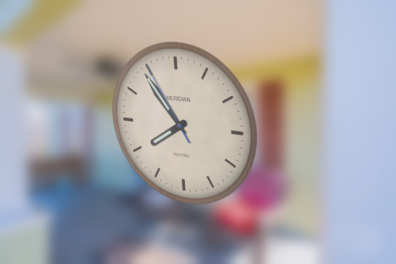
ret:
7.53.55
